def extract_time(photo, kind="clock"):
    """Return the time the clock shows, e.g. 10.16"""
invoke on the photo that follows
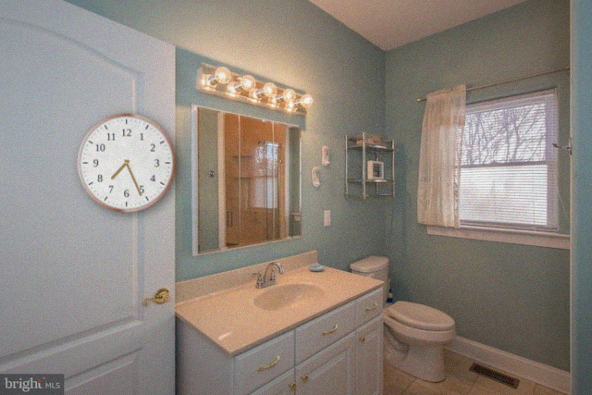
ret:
7.26
